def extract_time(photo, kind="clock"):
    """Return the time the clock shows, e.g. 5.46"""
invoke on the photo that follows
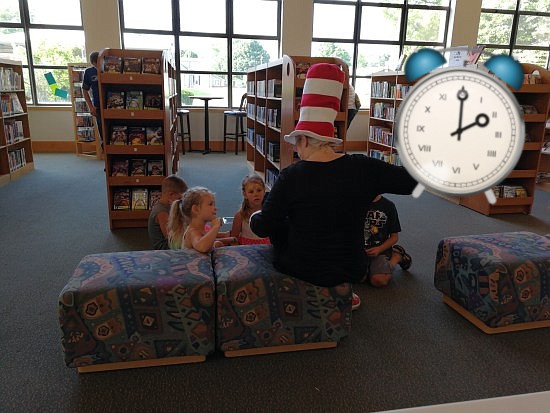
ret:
2.00
